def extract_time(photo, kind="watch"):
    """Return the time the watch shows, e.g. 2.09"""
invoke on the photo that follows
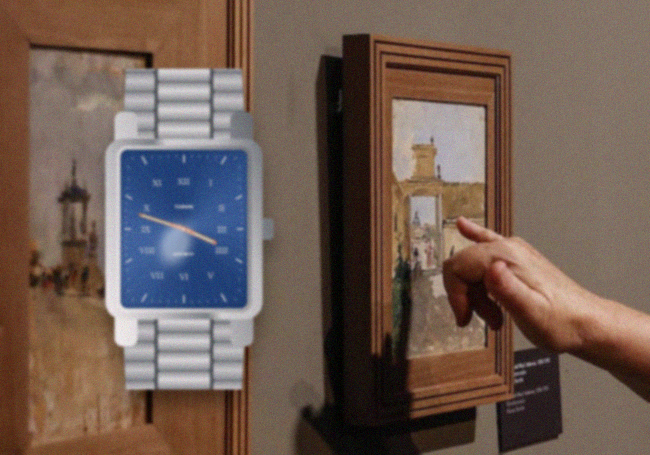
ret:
3.48
